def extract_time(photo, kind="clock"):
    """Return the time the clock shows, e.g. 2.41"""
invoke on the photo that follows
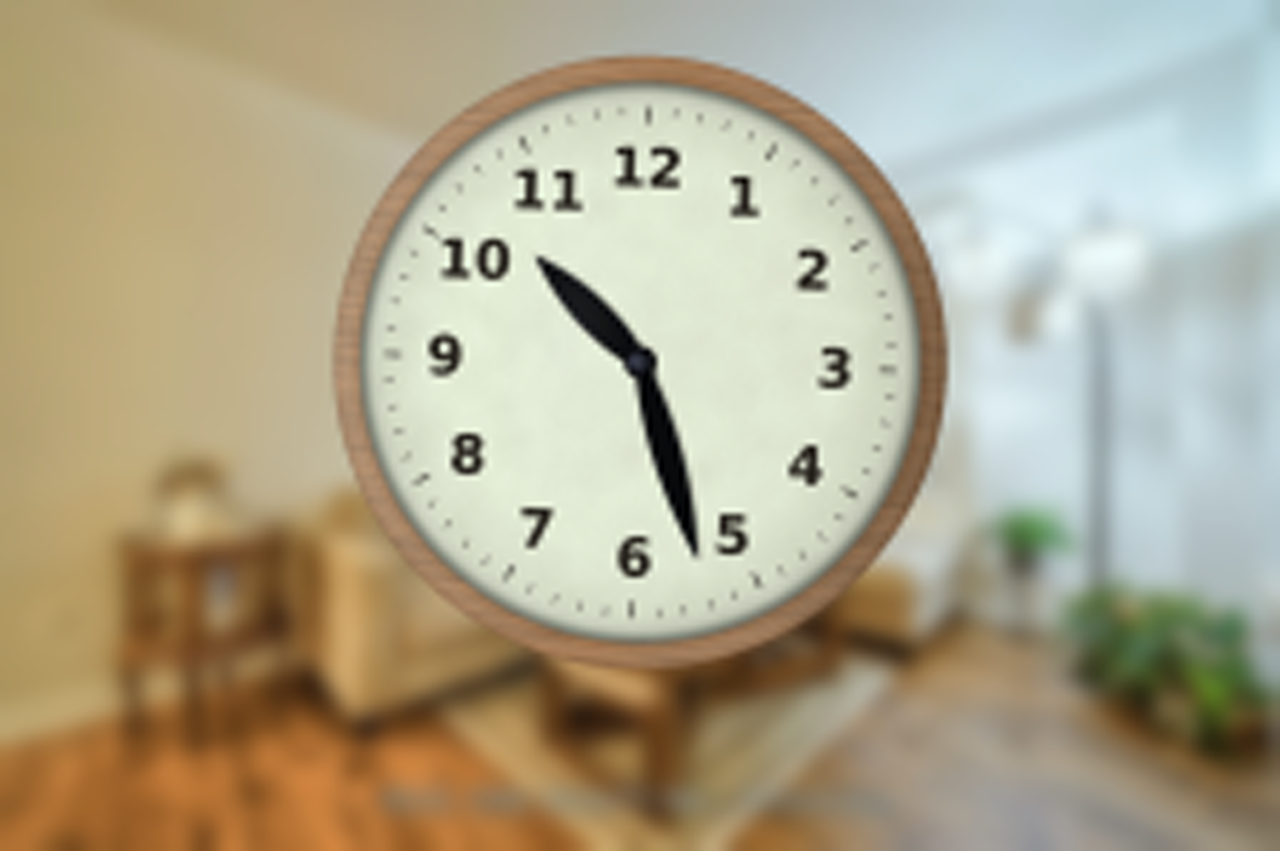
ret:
10.27
